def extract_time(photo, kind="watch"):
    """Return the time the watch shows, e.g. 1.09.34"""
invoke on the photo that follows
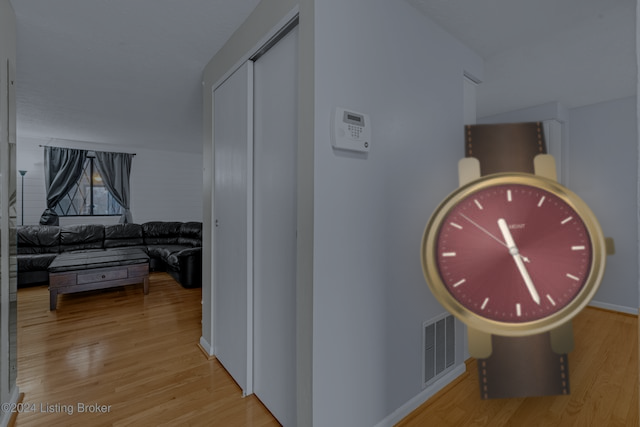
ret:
11.26.52
